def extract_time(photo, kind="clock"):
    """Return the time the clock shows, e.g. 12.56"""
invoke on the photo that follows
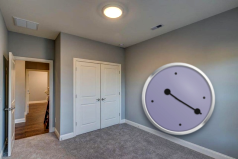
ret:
10.21
